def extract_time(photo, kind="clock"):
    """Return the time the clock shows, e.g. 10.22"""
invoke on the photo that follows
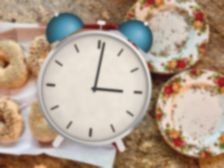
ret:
3.01
